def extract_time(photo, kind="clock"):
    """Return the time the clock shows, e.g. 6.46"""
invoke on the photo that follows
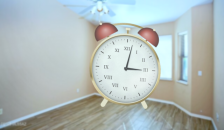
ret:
3.02
